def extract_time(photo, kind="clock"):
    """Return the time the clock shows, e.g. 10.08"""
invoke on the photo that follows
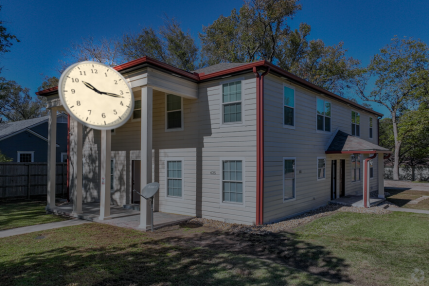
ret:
10.17
